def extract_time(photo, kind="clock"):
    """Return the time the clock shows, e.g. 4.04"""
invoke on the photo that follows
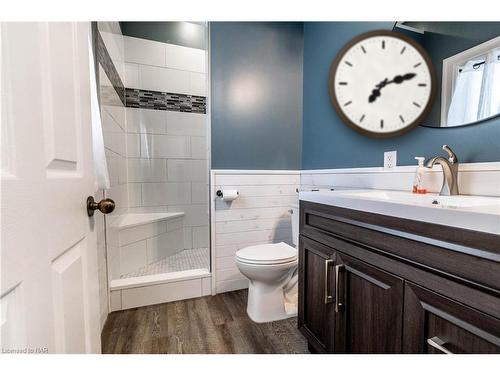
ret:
7.12
